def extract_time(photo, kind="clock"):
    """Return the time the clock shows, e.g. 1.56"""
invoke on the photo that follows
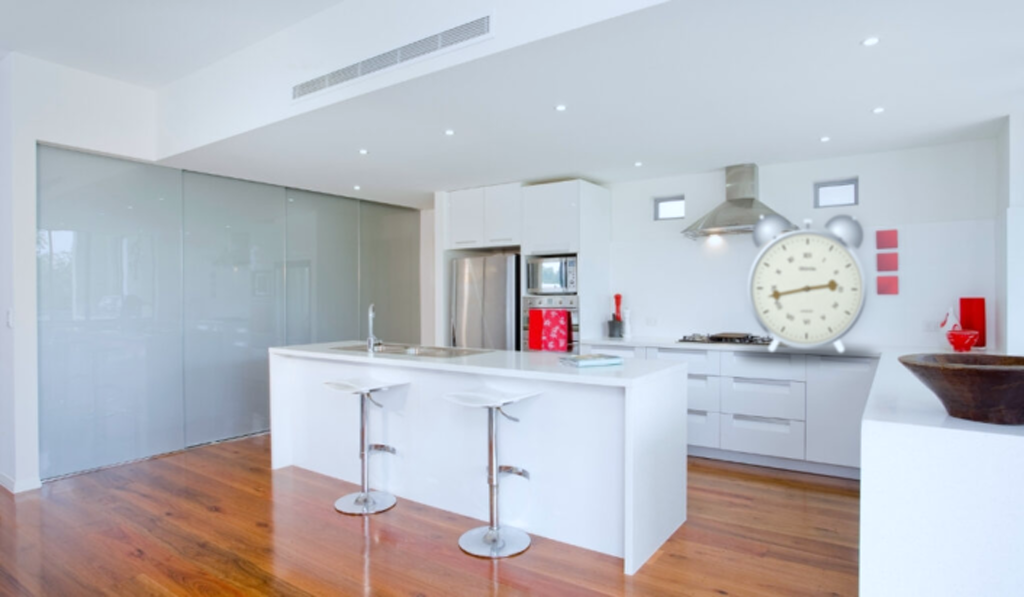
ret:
2.43
